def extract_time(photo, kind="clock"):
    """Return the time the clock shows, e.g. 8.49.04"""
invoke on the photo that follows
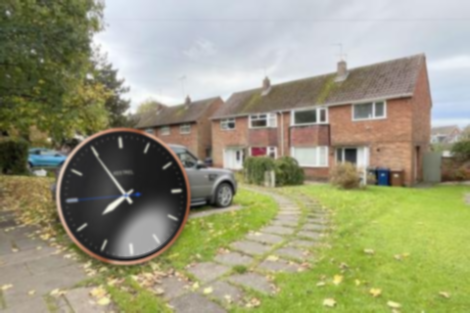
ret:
7.54.45
